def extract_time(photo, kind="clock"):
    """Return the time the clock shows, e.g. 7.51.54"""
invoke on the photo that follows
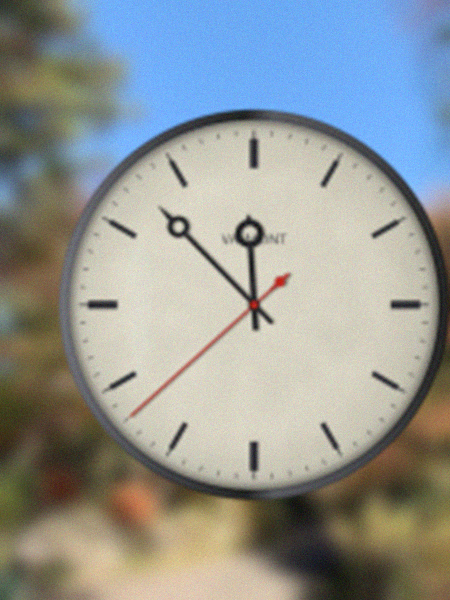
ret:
11.52.38
